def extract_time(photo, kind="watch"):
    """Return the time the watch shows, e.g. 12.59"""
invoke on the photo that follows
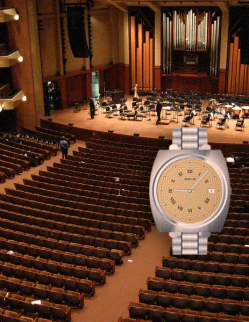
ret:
9.07
